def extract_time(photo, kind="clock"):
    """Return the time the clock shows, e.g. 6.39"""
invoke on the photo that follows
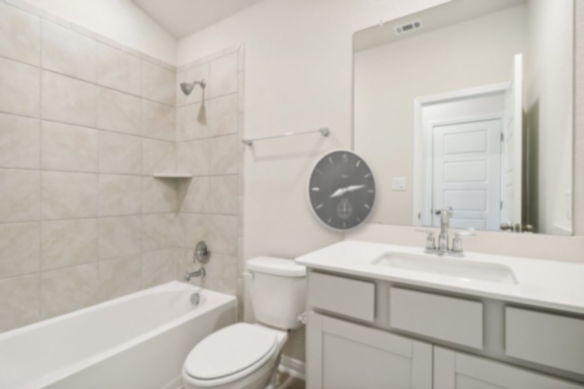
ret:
8.13
